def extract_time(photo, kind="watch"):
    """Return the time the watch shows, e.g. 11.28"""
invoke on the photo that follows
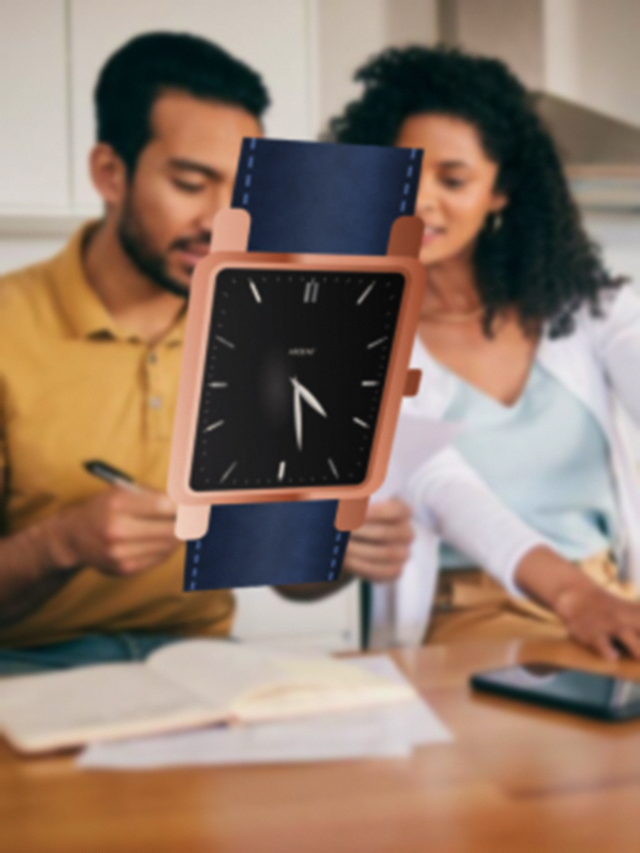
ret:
4.28
